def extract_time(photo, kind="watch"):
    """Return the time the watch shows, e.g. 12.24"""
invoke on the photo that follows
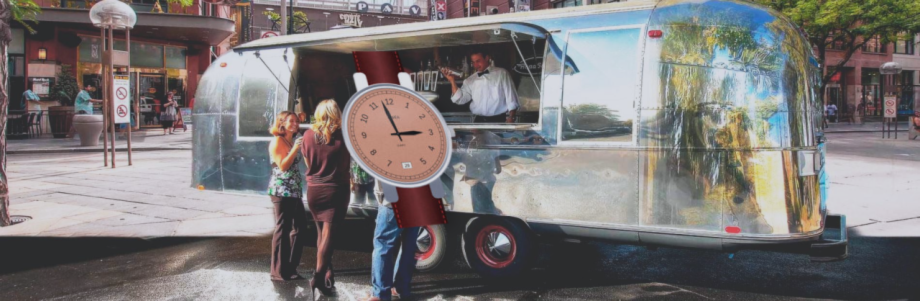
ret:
2.58
